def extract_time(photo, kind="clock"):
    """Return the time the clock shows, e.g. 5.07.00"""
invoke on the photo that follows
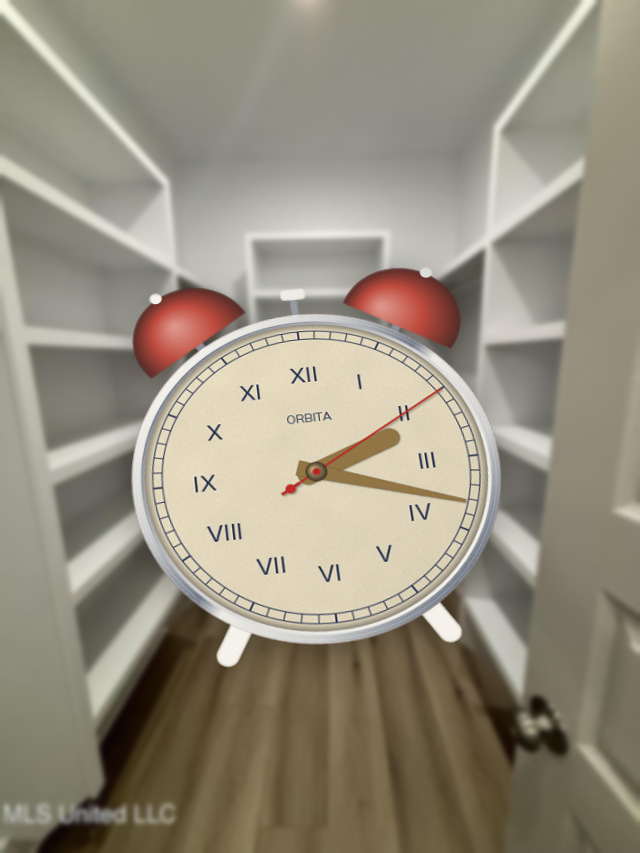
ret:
2.18.10
